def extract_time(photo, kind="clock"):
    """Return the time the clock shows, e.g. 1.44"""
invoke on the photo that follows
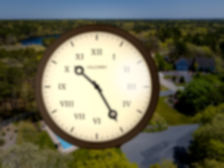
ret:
10.25
